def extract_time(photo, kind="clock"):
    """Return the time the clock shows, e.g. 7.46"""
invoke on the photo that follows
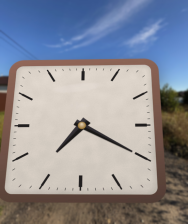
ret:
7.20
